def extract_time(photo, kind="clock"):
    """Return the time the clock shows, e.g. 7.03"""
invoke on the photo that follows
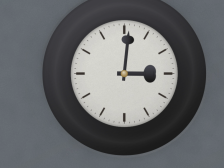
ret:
3.01
